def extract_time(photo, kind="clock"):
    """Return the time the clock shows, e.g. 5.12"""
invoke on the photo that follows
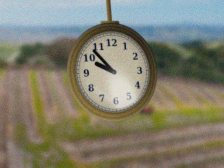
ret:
9.53
